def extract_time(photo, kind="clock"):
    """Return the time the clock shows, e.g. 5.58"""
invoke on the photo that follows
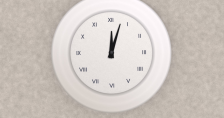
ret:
12.03
